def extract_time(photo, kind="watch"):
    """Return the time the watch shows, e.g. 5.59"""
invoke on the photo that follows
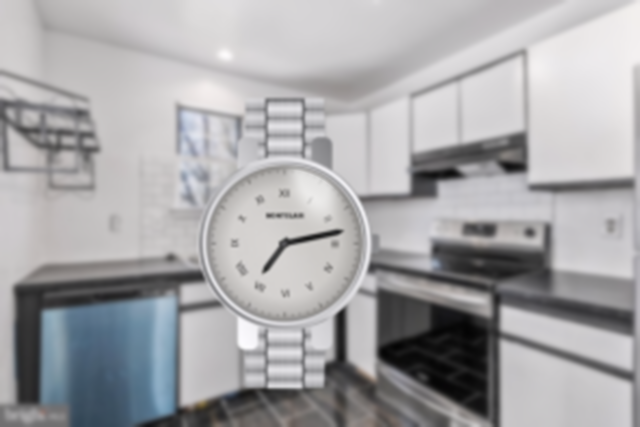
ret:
7.13
